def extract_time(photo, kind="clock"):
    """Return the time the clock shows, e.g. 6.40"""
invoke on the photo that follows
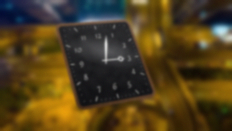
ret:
3.03
